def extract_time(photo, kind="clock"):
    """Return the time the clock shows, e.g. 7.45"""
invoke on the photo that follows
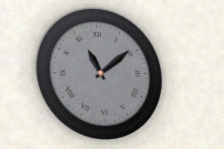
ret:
11.09
